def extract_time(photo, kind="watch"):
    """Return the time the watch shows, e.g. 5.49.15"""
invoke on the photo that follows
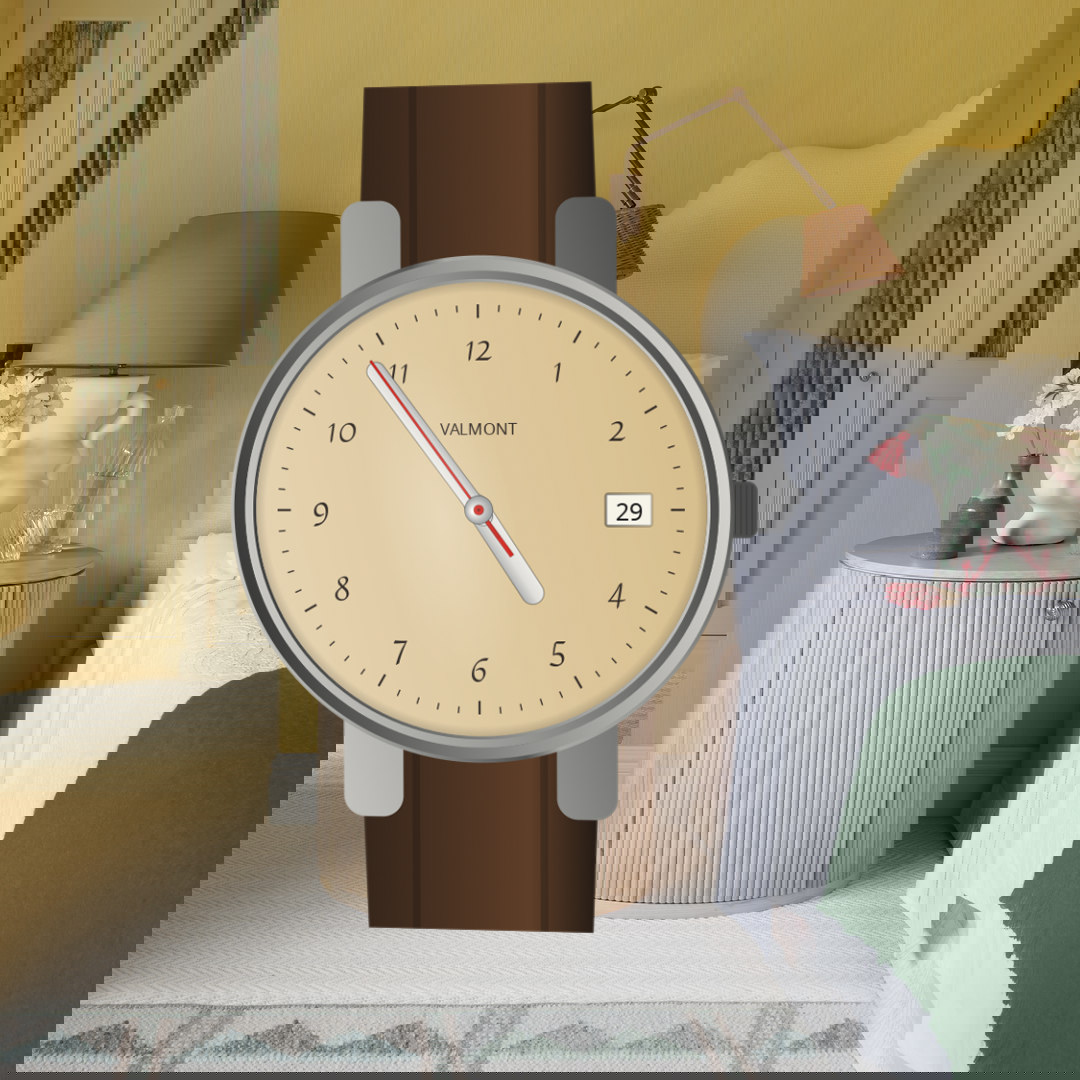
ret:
4.53.54
